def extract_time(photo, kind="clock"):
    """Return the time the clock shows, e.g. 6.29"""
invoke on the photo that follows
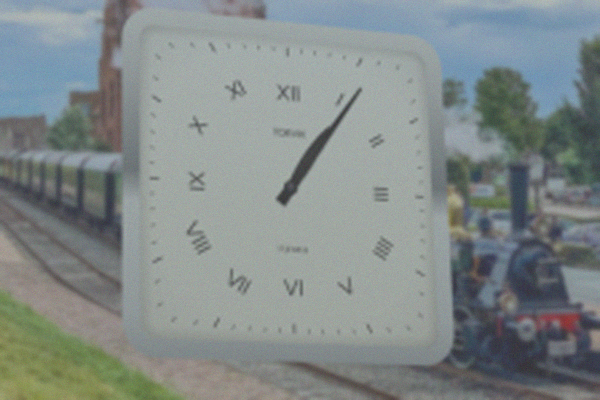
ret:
1.06
